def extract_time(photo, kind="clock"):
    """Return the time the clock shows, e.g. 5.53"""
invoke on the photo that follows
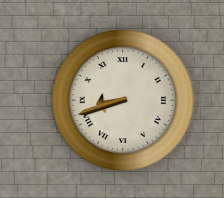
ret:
8.42
